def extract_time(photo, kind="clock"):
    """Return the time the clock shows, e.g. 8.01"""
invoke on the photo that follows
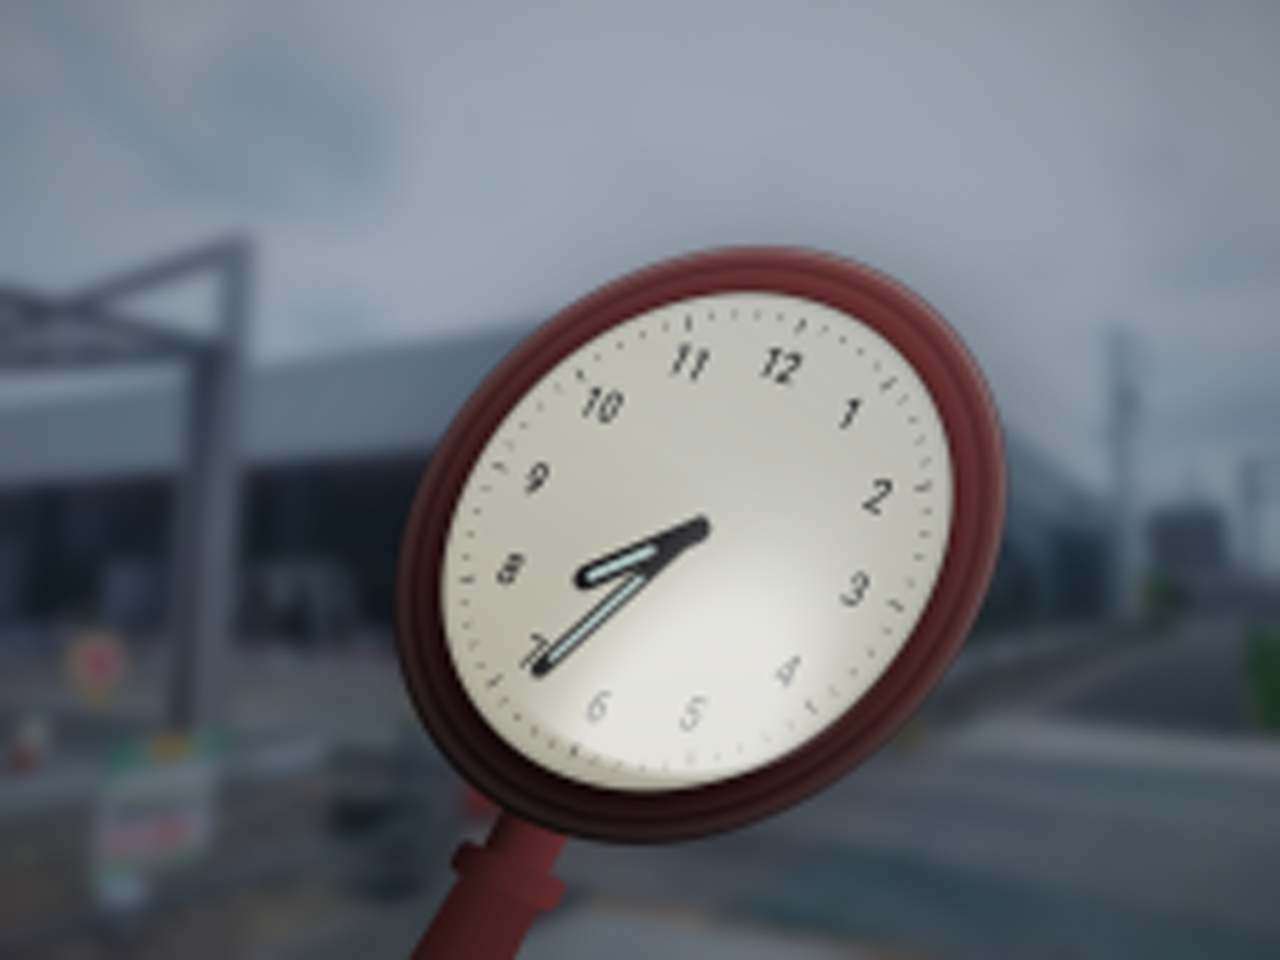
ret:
7.34
